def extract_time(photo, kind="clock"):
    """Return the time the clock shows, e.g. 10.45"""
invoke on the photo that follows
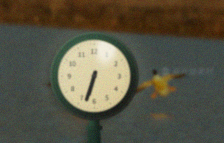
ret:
6.33
